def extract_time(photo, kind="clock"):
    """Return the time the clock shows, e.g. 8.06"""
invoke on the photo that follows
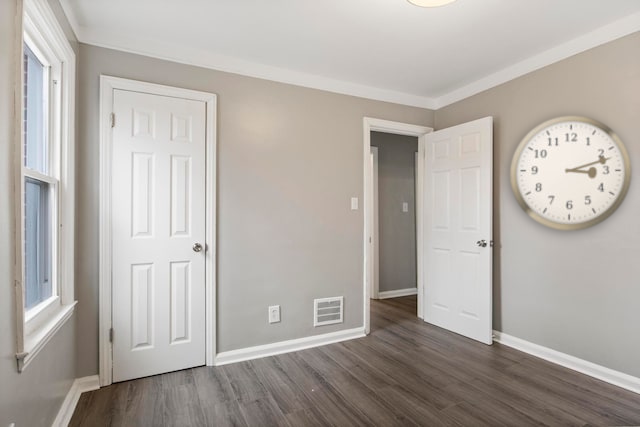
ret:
3.12
